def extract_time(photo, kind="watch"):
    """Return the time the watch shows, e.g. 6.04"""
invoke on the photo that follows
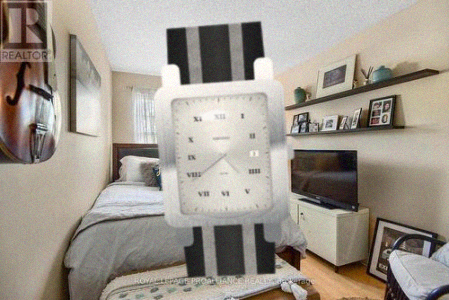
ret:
4.39
